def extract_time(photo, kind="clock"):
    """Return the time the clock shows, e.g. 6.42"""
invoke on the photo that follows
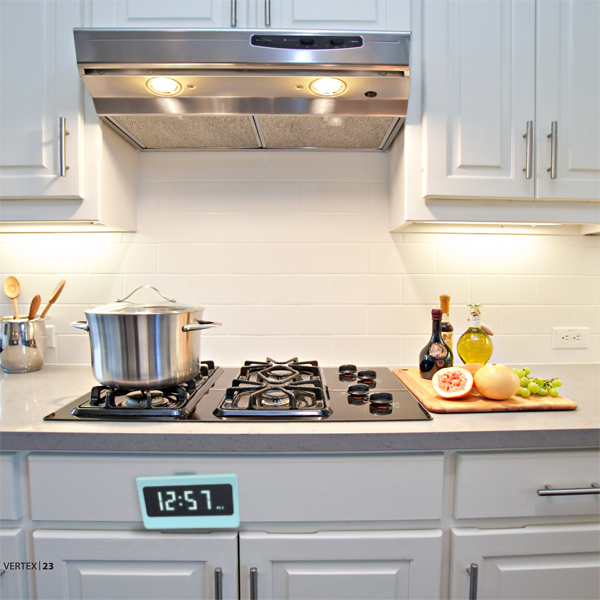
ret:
12.57
